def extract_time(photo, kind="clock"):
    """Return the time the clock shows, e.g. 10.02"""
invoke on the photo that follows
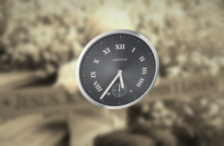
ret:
5.36
